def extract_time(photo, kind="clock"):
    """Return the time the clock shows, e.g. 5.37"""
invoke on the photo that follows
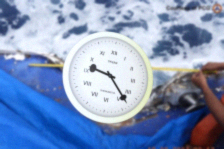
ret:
9.23
